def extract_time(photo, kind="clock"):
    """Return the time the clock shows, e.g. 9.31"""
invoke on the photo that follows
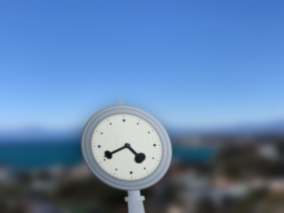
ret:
4.41
